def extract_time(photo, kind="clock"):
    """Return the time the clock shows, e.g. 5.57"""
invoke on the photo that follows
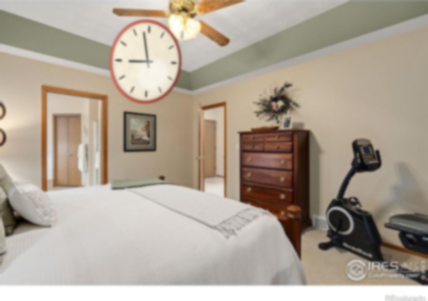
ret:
8.58
